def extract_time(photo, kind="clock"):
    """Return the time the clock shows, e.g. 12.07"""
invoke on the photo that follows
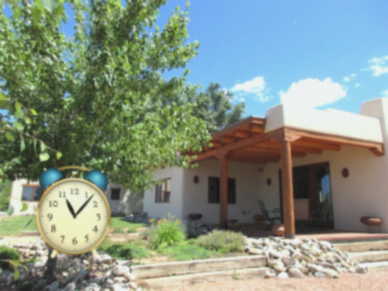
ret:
11.07
